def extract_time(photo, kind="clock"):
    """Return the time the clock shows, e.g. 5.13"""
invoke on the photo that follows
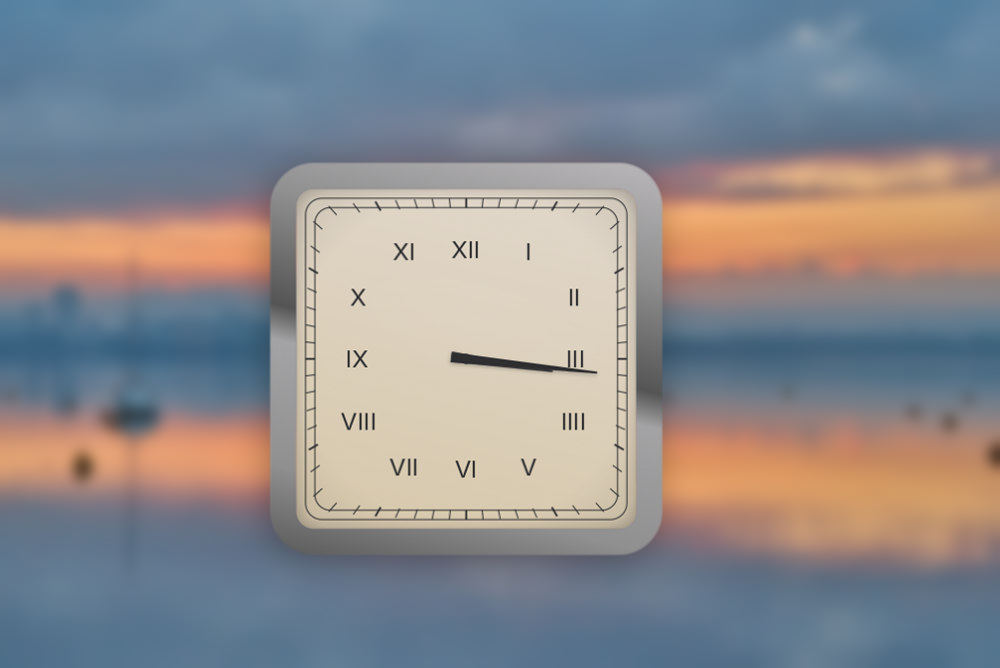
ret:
3.16
